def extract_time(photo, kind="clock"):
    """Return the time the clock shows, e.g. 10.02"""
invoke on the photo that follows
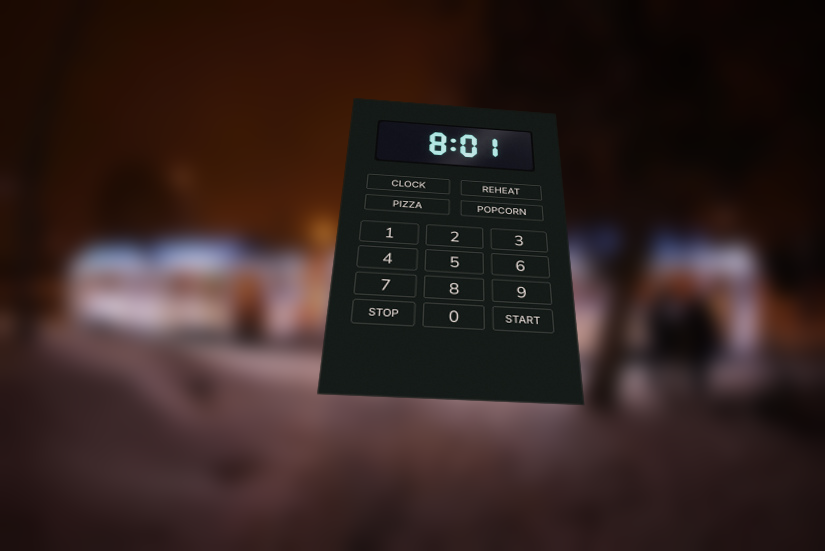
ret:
8.01
